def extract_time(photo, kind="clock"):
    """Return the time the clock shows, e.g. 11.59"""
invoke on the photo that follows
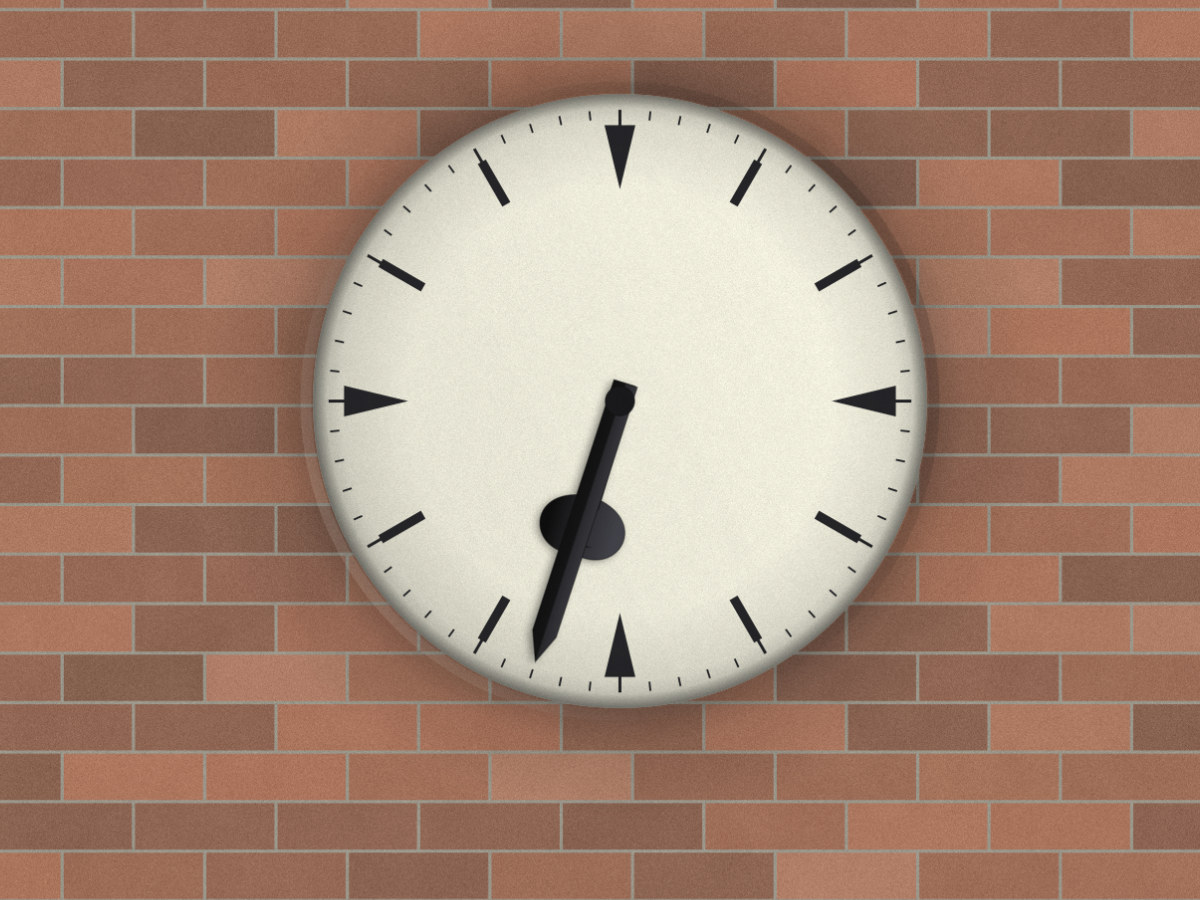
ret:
6.33
